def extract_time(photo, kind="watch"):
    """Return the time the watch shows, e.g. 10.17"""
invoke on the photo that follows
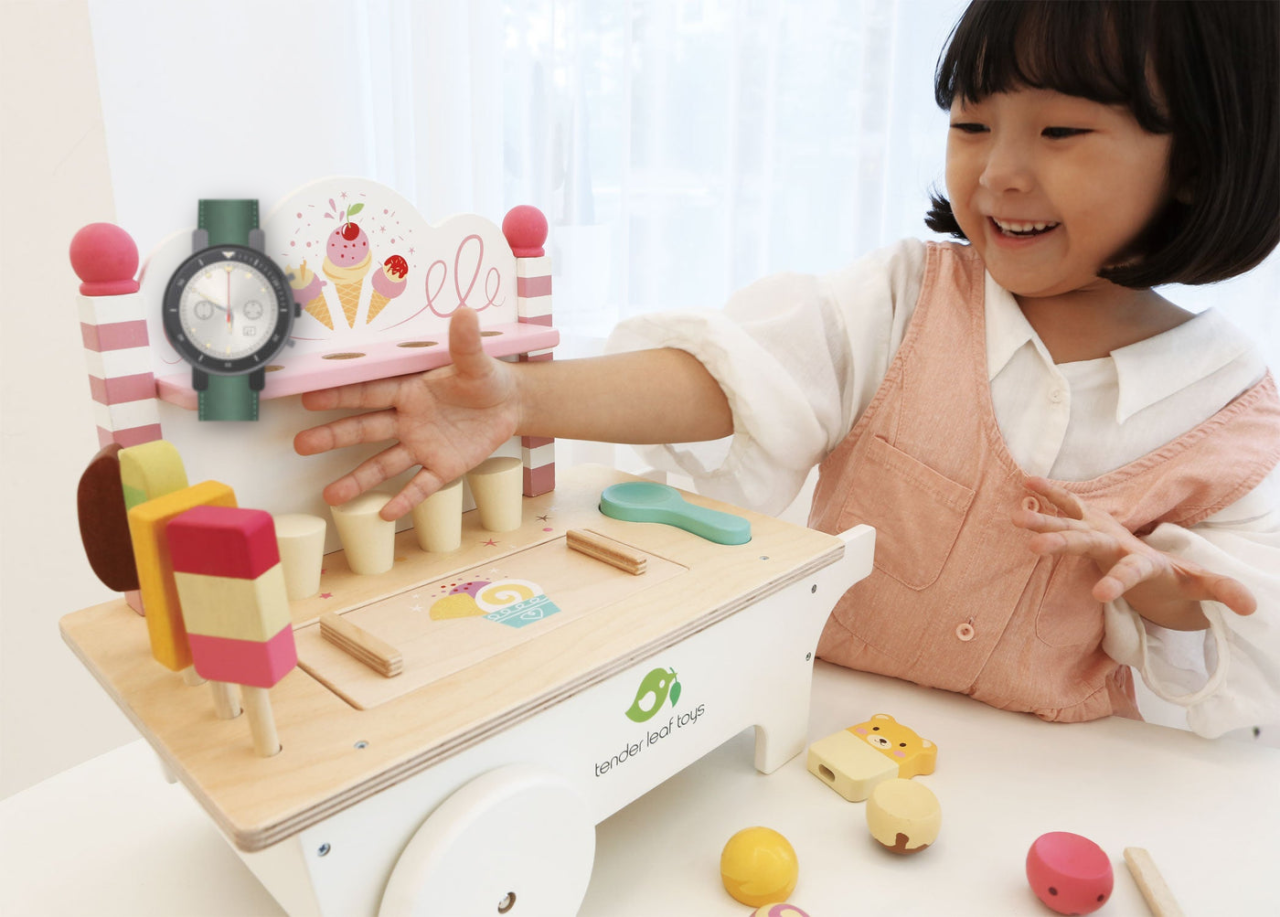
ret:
5.50
